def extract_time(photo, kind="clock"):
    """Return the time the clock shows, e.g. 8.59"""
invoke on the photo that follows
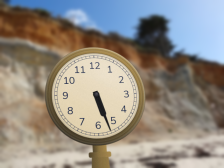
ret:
5.27
